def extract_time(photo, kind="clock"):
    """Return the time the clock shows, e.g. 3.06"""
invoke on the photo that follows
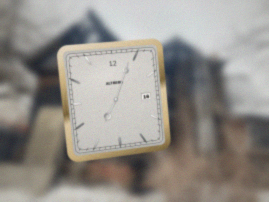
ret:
7.04
